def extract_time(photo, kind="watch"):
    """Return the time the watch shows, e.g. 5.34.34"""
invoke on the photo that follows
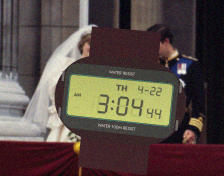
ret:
3.04.44
